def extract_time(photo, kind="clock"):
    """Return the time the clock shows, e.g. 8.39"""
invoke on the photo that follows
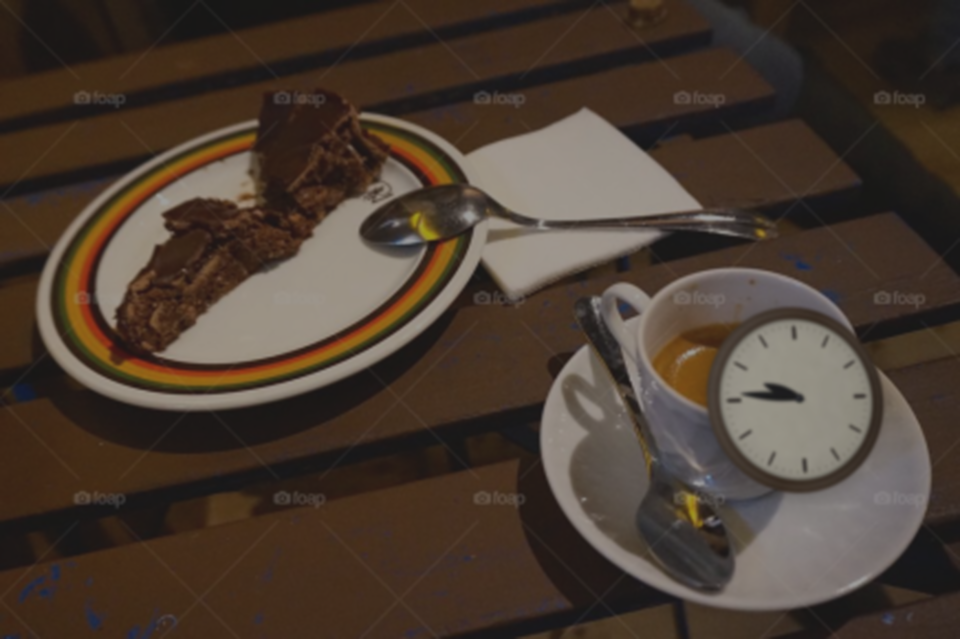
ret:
9.46
